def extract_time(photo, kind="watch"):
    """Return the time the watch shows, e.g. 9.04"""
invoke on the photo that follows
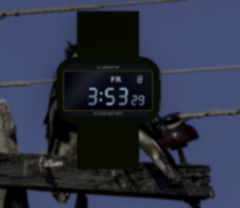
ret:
3.53
